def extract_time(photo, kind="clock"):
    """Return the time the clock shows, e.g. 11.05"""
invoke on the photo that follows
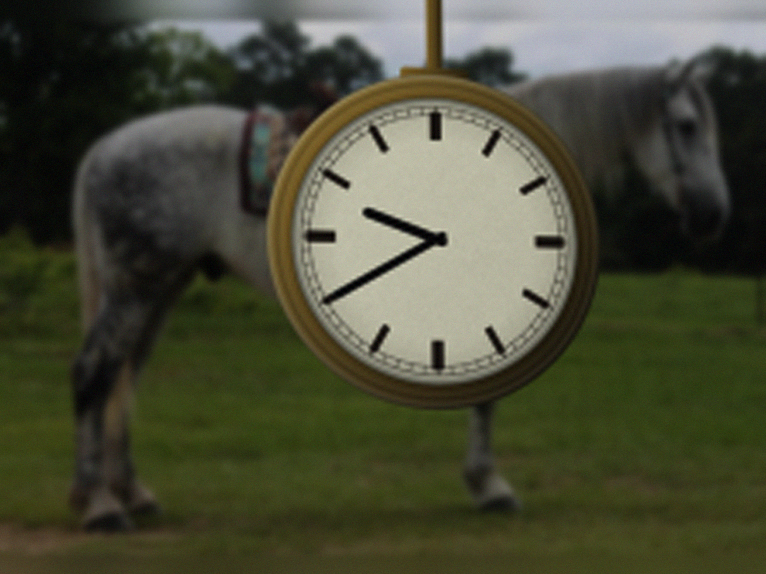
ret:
9.40
